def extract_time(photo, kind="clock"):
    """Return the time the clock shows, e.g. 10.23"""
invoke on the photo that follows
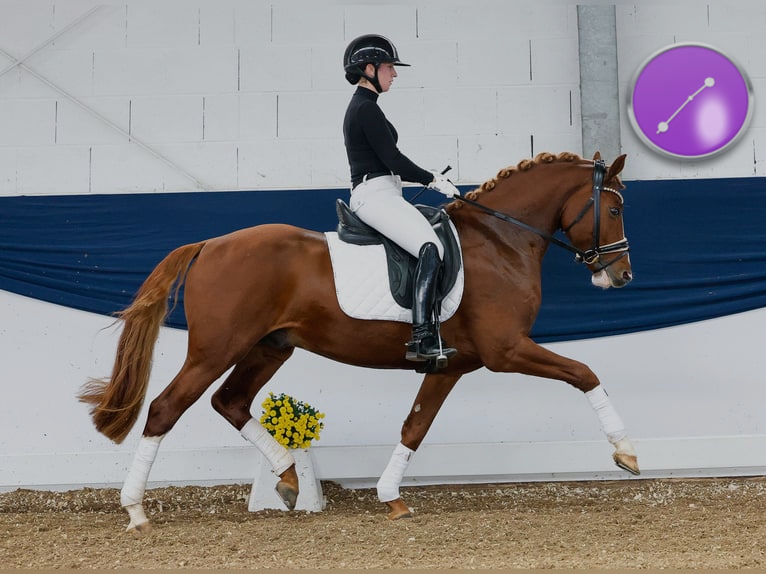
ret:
1.37
